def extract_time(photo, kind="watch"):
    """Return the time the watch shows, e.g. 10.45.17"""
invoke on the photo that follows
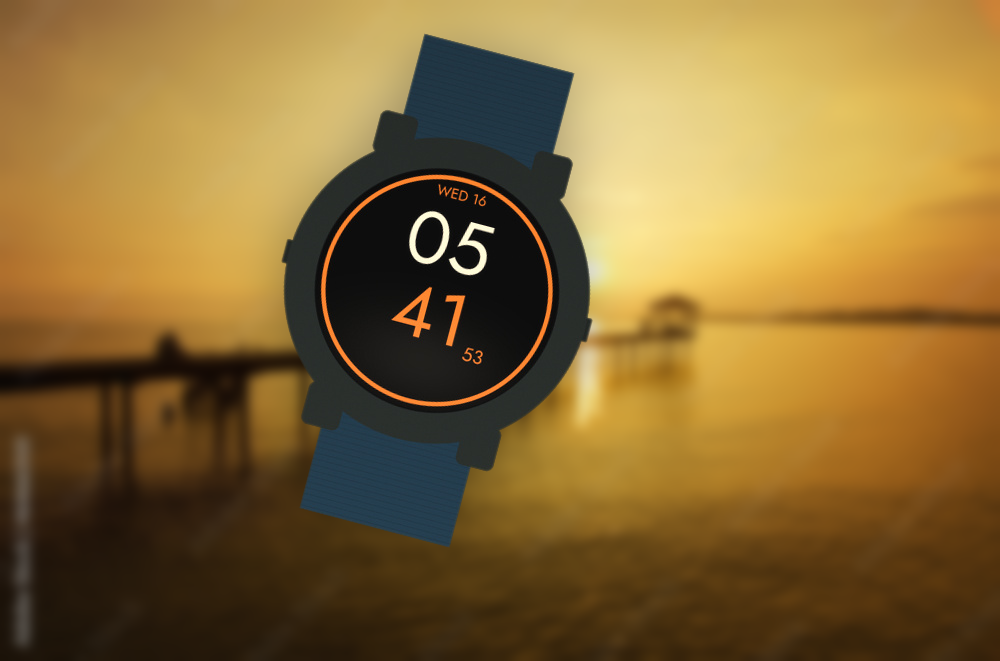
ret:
5.41.53
